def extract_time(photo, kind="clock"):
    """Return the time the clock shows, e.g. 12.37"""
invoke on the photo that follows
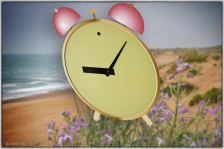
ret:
9.07
